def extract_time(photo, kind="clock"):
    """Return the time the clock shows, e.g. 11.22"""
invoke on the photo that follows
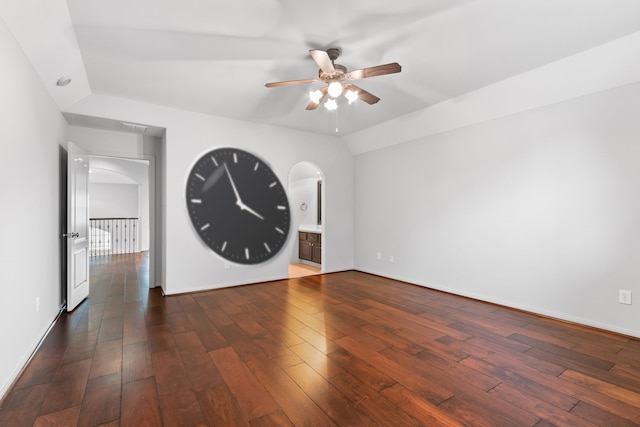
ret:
3.57
